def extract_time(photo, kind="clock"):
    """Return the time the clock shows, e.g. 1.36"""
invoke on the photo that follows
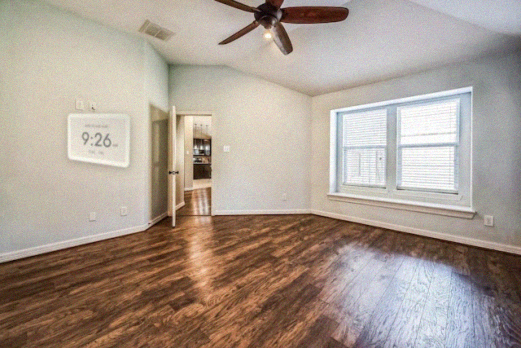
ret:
9.26
